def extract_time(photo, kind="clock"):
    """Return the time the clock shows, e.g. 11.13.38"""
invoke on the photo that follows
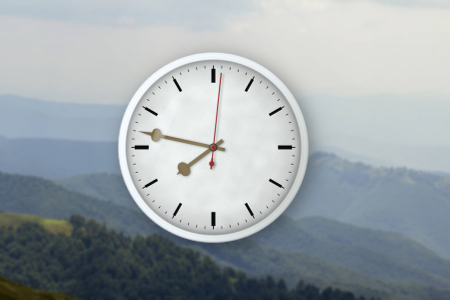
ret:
7.47.01
